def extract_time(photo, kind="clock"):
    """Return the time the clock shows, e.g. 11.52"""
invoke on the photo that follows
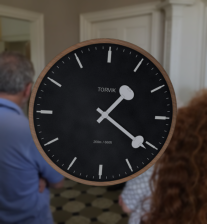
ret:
1.21
